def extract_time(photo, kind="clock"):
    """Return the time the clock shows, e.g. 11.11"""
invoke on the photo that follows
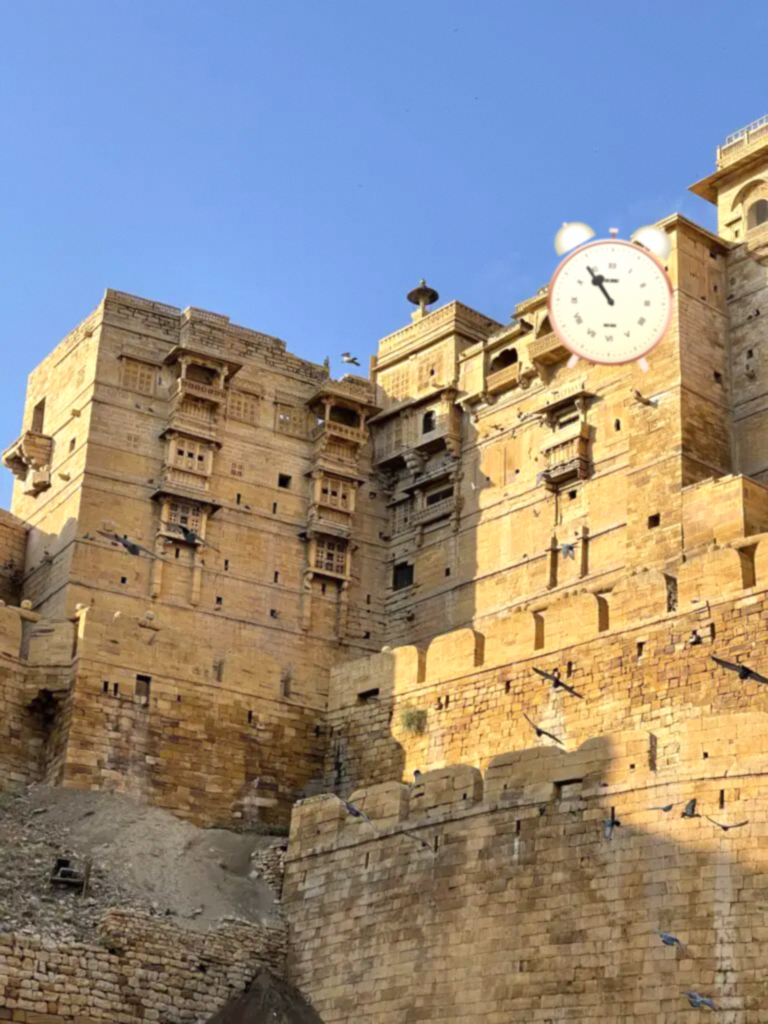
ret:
10.54
